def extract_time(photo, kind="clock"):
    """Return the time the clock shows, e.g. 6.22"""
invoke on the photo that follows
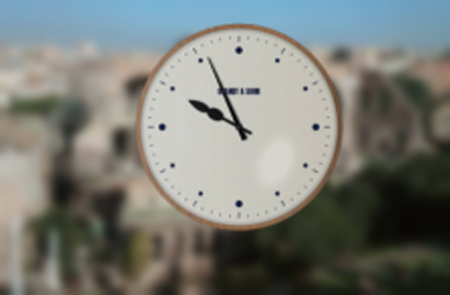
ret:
9.56
